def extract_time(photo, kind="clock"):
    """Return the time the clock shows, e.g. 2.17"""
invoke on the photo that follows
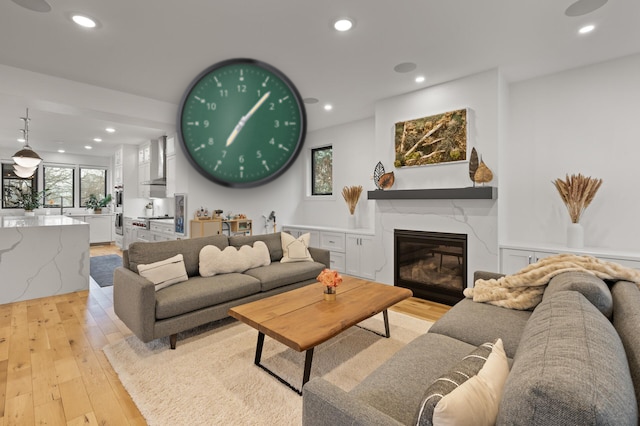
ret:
7.07
